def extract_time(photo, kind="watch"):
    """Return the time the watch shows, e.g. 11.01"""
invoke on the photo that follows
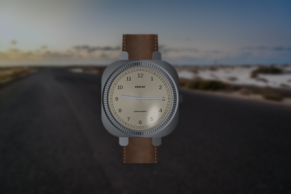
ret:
9.15
